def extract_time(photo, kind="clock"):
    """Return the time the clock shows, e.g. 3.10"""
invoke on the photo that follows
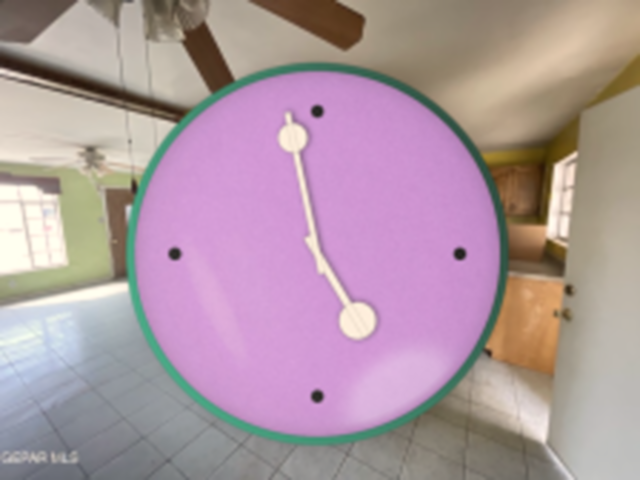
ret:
4.58
